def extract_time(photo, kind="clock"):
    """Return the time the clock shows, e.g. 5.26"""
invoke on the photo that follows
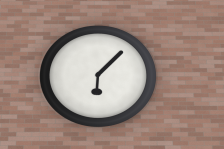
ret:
6.07
